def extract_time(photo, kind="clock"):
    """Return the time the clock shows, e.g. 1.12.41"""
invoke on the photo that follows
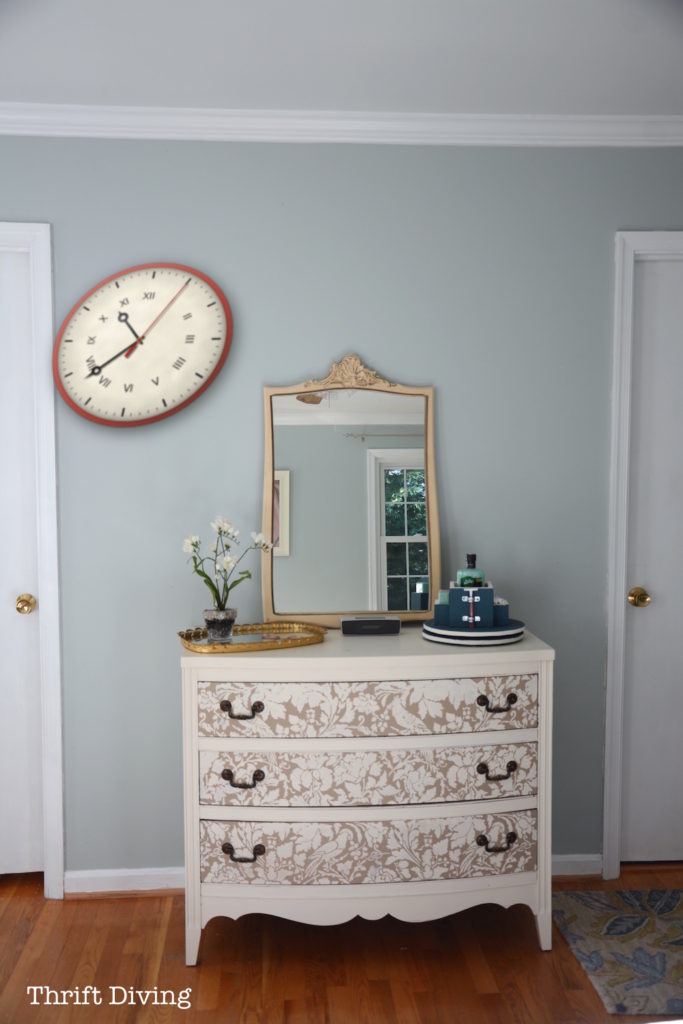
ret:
10.38.05
